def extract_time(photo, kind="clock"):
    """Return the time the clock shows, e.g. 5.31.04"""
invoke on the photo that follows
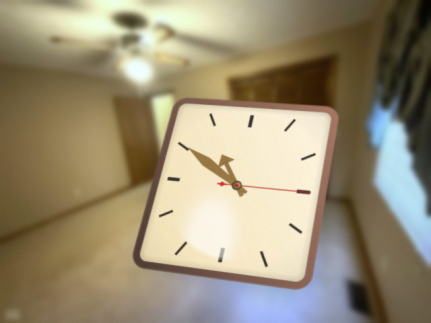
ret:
10.50.15
